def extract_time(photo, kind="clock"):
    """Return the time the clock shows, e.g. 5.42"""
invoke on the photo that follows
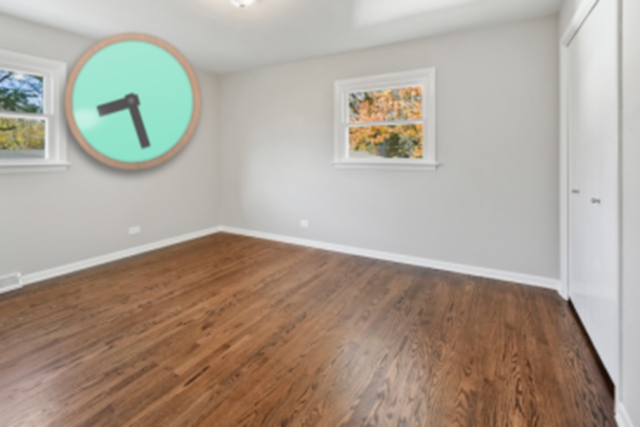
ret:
8.27
